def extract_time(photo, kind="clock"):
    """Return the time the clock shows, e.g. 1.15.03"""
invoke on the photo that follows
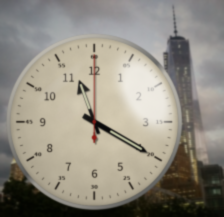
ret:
11.20.00
